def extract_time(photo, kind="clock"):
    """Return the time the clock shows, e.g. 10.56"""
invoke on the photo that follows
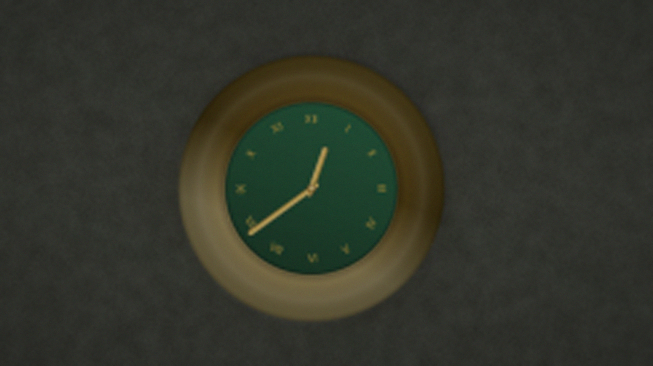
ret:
12.39
